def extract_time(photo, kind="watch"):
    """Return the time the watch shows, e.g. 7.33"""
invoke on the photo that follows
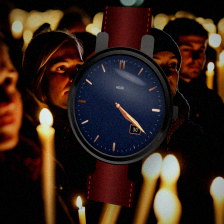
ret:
4.21
